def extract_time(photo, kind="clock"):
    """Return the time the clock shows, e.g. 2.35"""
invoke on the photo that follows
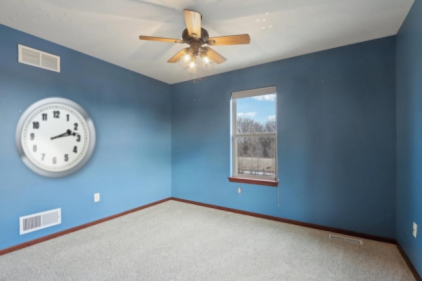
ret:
2.13
